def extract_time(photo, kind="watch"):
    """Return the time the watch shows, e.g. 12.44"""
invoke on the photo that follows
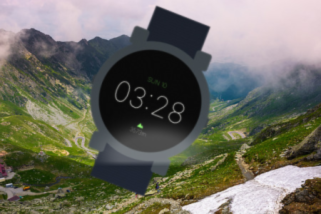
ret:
3.28
